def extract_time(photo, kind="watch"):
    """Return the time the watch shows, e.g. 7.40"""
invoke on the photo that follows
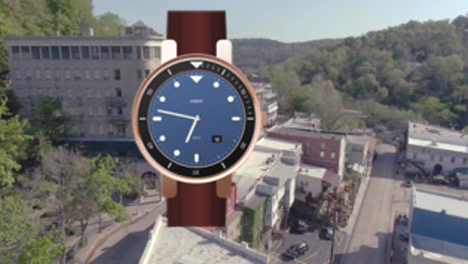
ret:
6.47
